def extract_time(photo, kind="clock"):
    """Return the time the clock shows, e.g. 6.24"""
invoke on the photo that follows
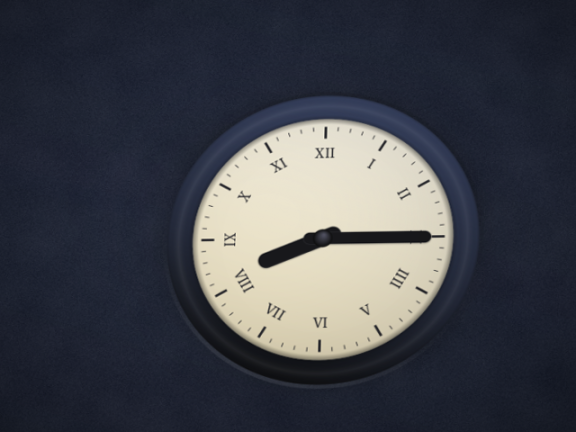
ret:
8.15
